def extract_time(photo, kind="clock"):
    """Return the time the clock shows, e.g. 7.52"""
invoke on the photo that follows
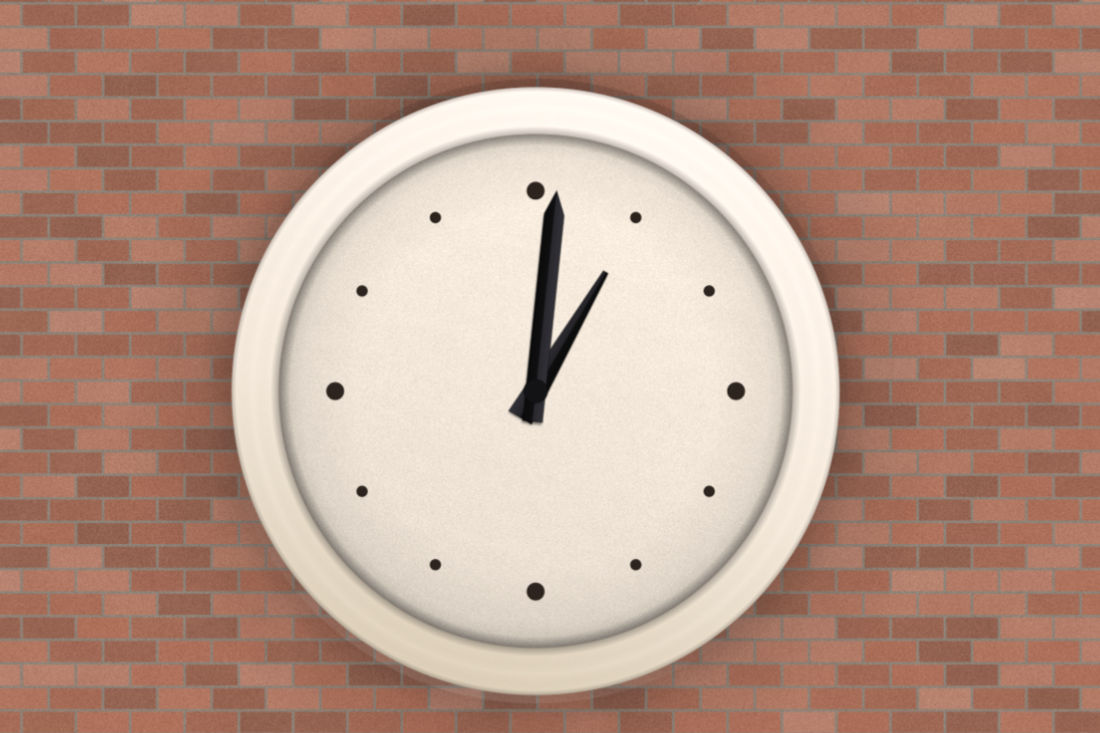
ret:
1.01
